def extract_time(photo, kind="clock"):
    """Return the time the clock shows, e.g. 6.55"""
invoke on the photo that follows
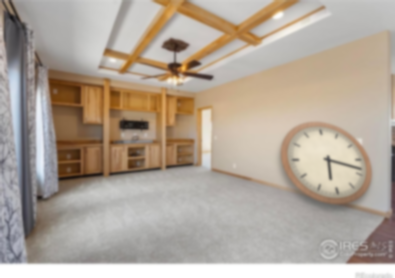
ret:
6.18
